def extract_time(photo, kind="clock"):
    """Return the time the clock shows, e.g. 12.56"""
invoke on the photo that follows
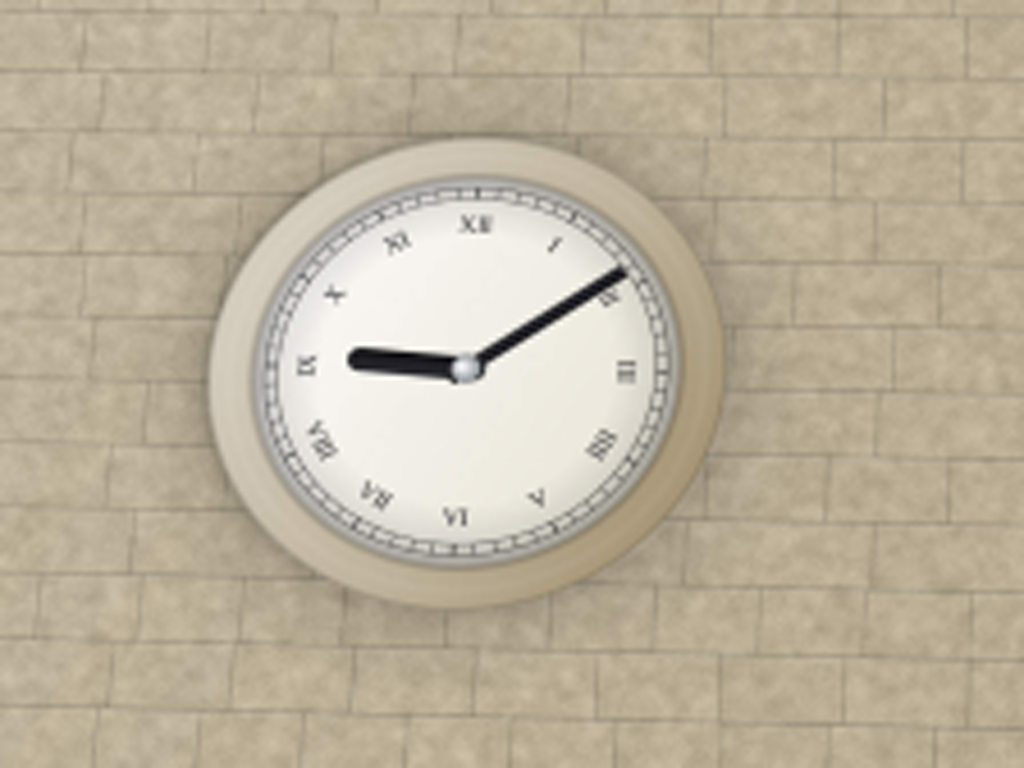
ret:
9.09
